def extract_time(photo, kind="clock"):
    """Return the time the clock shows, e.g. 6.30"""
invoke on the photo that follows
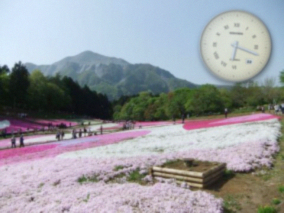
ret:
6.18
